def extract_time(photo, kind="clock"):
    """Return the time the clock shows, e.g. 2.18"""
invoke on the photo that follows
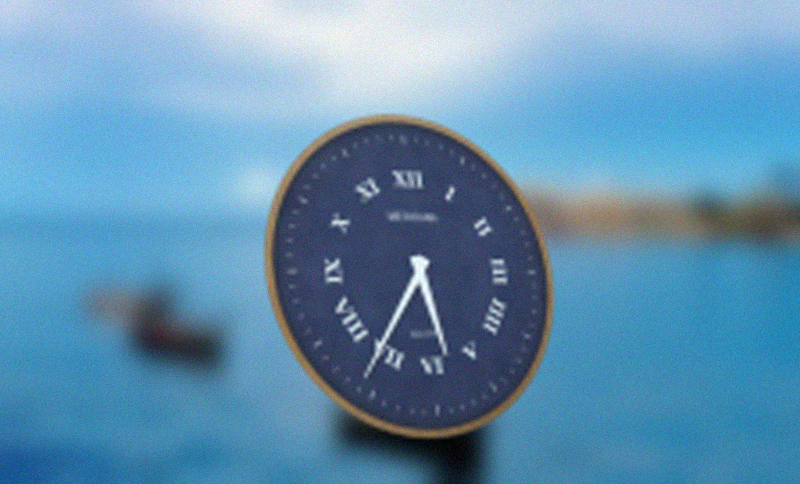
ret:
5.36
